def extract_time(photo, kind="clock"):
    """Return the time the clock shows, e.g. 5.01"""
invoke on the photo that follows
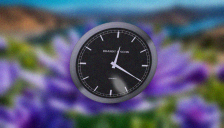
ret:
12.20
